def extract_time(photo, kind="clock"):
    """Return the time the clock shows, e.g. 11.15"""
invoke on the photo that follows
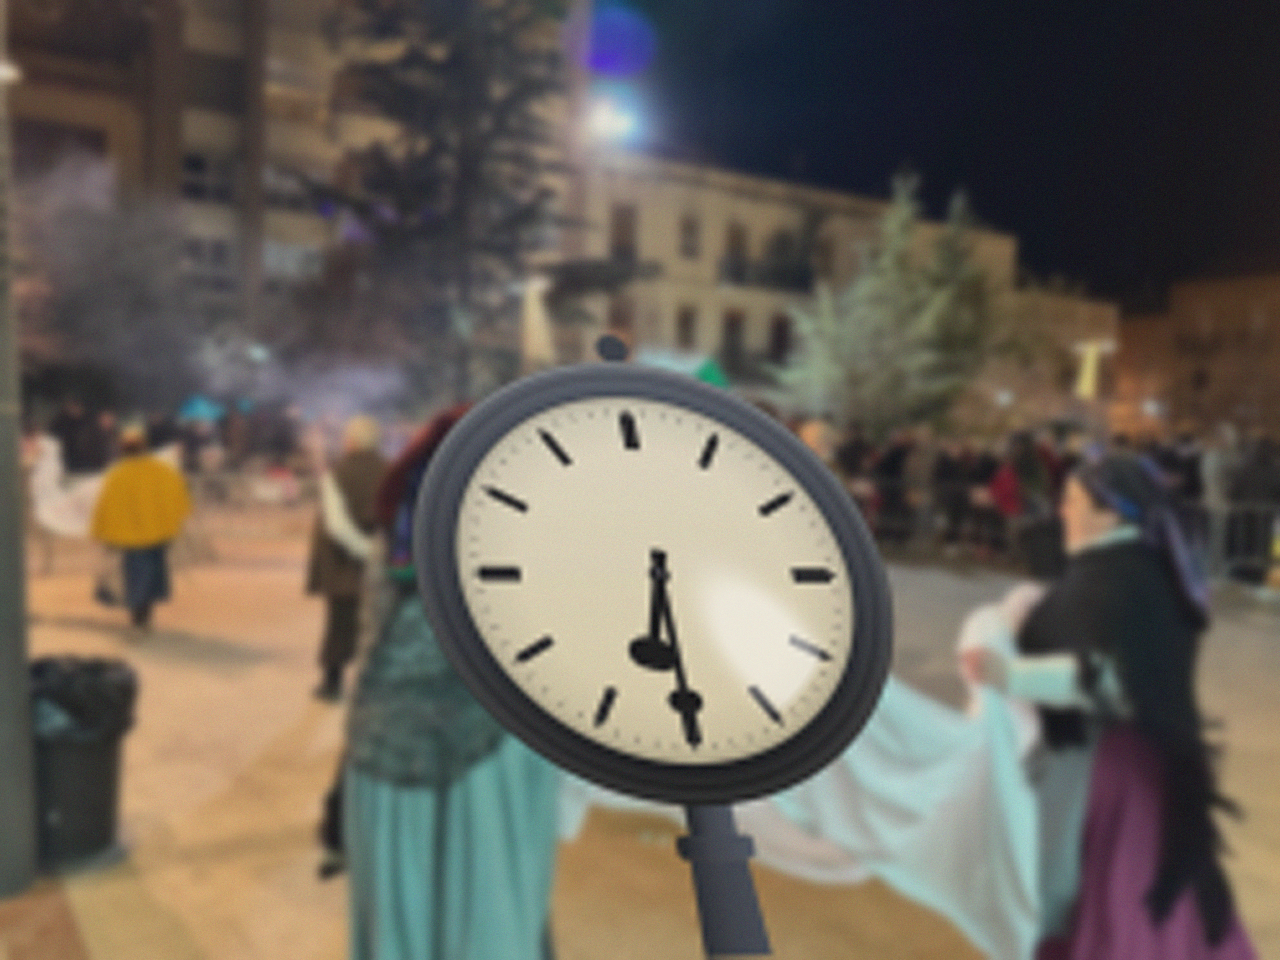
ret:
6.30
